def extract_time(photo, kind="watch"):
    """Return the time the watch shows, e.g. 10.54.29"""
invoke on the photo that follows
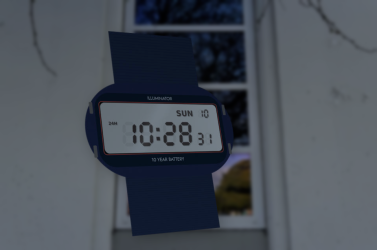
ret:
10.28.31
